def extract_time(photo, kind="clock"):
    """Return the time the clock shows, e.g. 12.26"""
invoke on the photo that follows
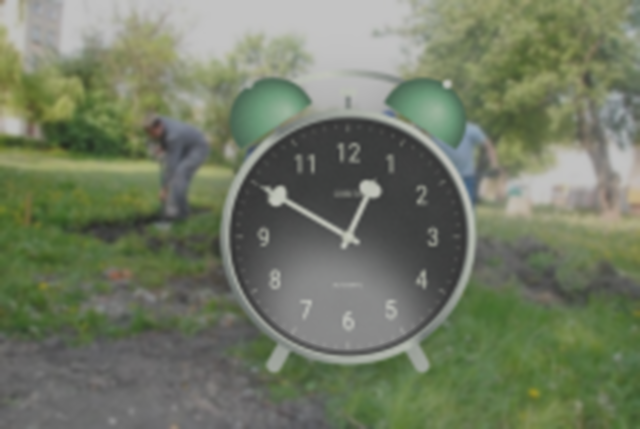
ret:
12.50
